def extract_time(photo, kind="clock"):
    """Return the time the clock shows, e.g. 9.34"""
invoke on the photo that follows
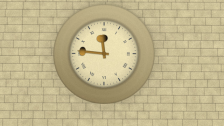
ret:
11.46
